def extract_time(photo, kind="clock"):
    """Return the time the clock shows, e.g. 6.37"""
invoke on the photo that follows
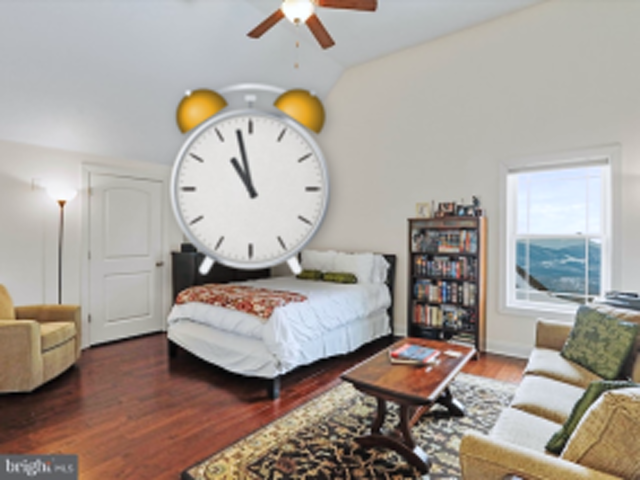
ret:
10.58
